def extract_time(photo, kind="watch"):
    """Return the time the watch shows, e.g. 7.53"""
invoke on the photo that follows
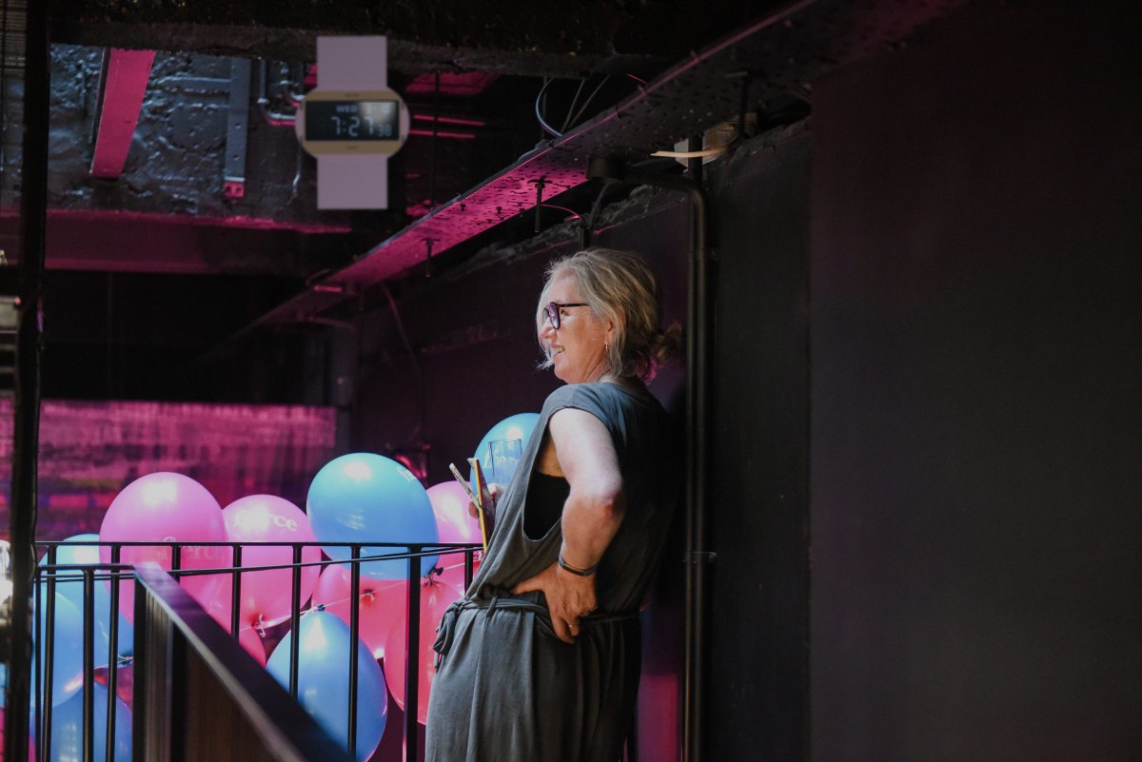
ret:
7.27
